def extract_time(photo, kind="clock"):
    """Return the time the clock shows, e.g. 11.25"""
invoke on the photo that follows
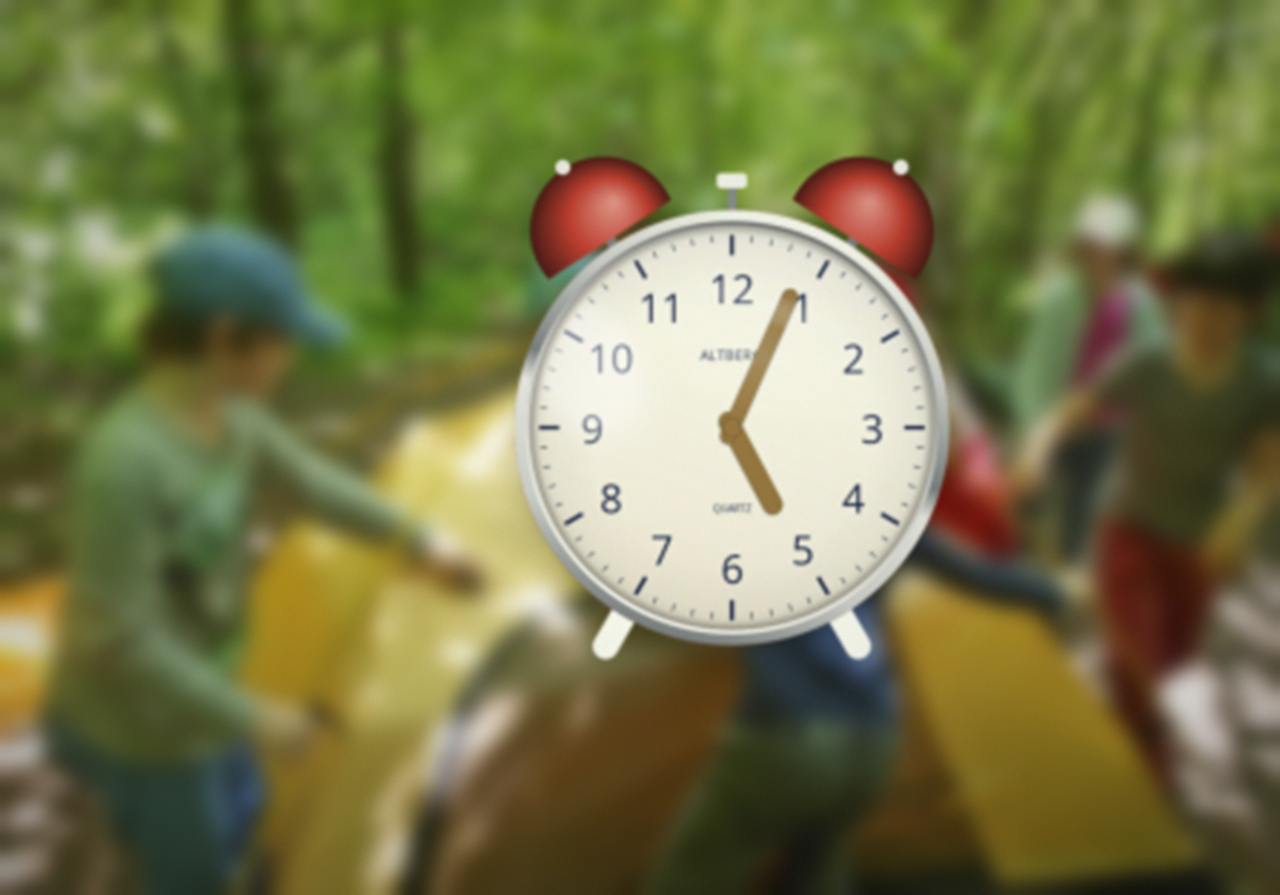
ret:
5.04
